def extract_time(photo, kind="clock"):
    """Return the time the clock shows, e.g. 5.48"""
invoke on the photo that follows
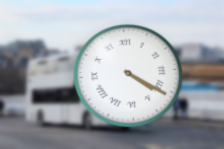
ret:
4.21
